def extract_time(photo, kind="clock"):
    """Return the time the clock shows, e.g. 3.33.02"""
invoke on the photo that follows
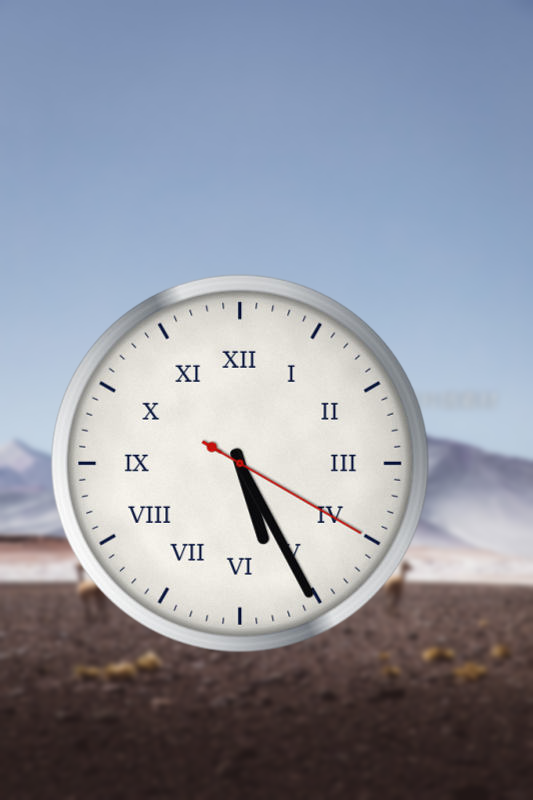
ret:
5.25.20
